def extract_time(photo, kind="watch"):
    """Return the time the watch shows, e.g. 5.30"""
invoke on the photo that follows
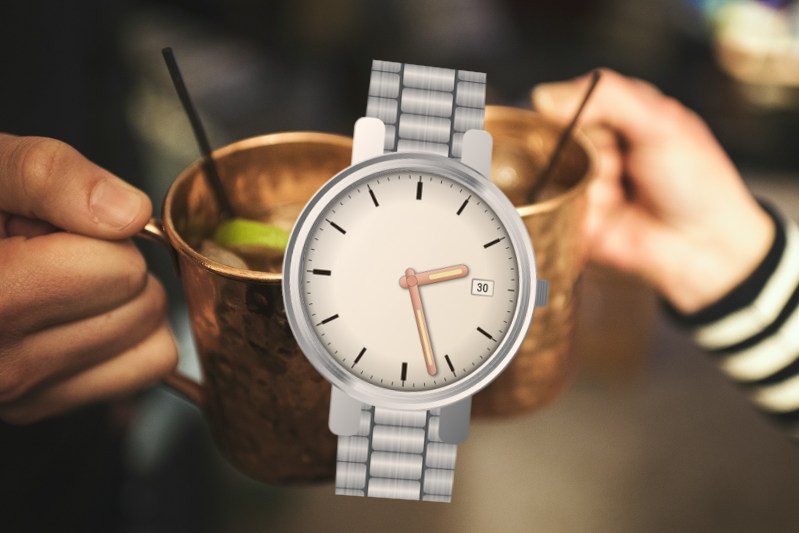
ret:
2.27
